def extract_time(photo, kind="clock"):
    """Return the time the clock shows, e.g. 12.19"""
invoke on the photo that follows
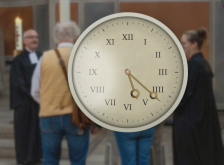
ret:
5.22
